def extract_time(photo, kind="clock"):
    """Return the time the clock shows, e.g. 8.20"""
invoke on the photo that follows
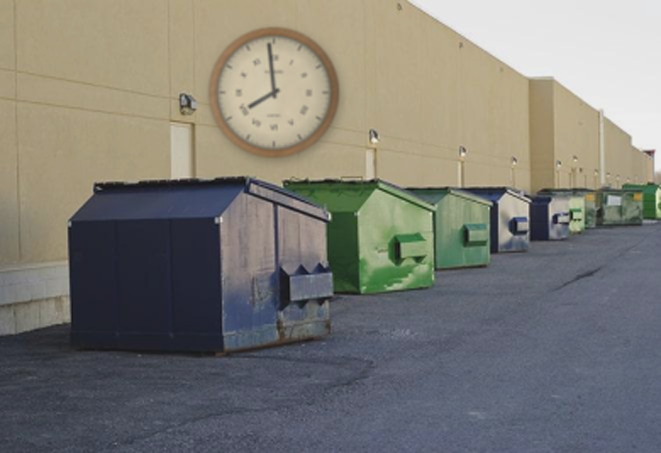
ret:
7.59
